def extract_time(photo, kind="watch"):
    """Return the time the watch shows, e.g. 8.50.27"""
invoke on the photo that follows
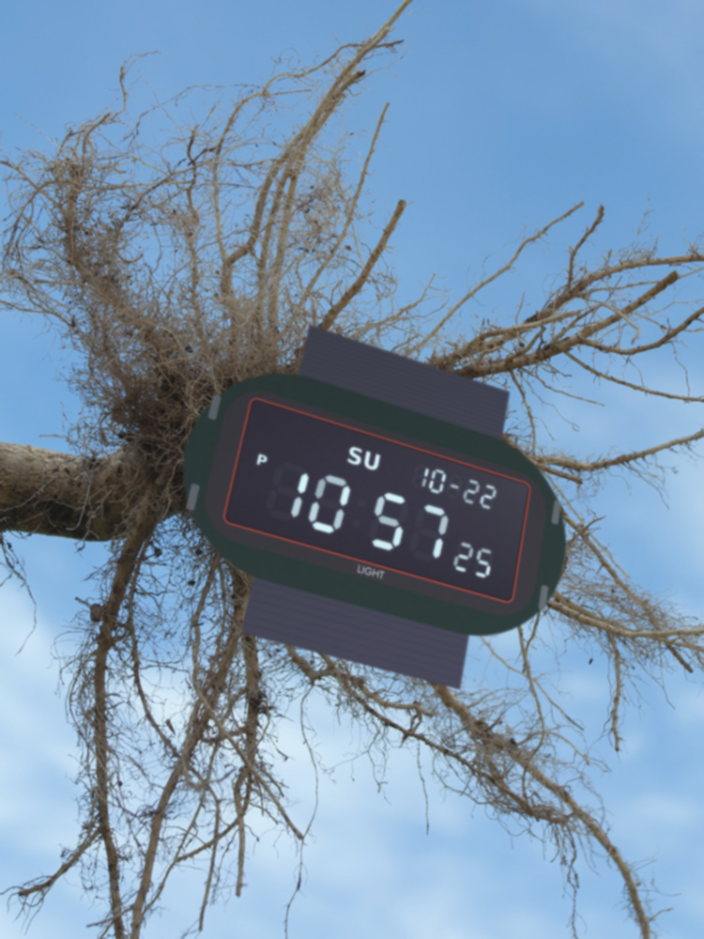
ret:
10.57.25
